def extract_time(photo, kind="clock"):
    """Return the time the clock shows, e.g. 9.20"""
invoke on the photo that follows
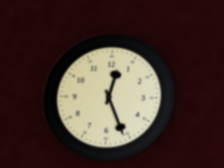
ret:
12.26
